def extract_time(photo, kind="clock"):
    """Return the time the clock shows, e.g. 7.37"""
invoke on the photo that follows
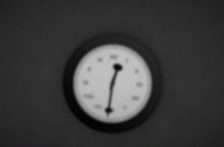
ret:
12.31
